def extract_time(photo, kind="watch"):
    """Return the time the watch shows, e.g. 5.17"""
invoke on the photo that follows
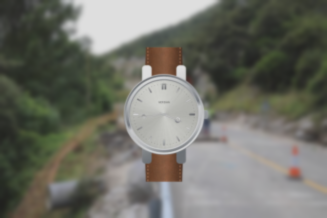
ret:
3.44
